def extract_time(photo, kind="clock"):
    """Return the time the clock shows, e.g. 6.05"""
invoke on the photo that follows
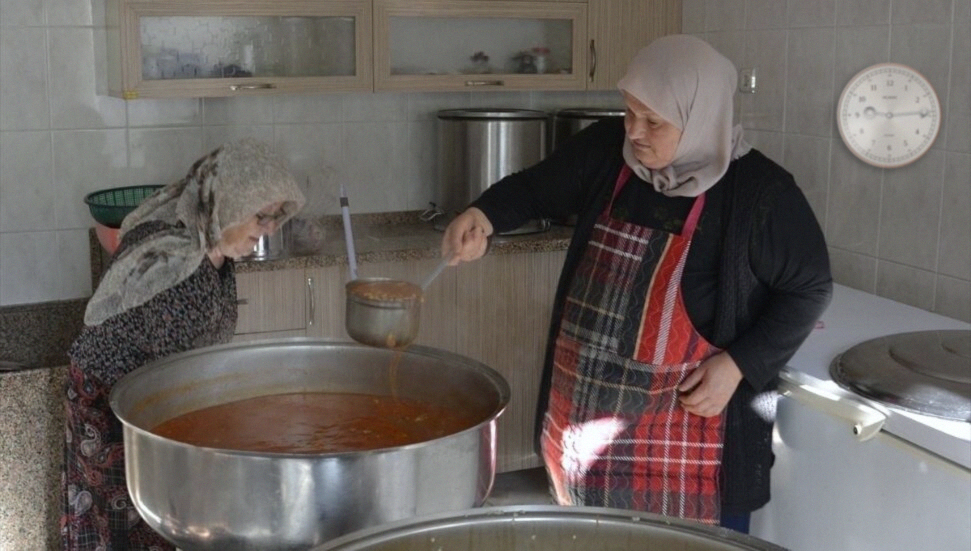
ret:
9.14
